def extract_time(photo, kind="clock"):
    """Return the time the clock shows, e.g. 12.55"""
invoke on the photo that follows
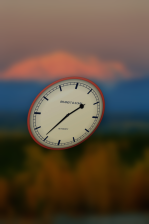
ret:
1.36
